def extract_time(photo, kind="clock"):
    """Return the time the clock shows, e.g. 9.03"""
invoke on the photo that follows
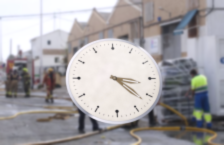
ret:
3.22
